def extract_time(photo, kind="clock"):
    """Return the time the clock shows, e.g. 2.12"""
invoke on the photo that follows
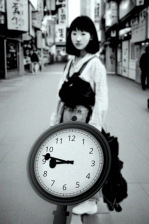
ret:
8.47
